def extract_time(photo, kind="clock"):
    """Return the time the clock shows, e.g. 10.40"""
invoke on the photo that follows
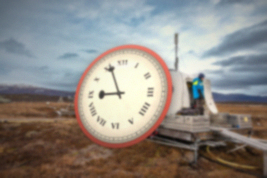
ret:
8.56
